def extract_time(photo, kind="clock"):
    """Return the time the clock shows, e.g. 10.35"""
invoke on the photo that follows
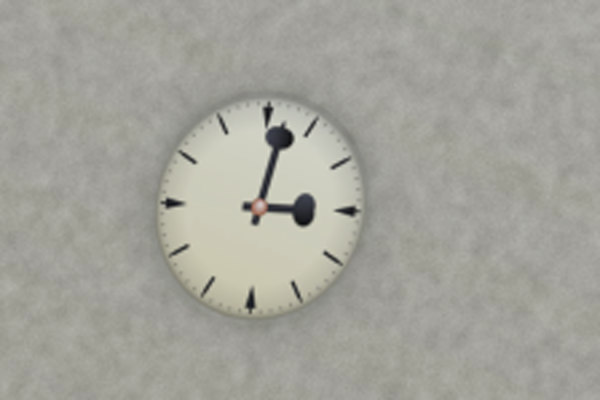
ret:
3.02
